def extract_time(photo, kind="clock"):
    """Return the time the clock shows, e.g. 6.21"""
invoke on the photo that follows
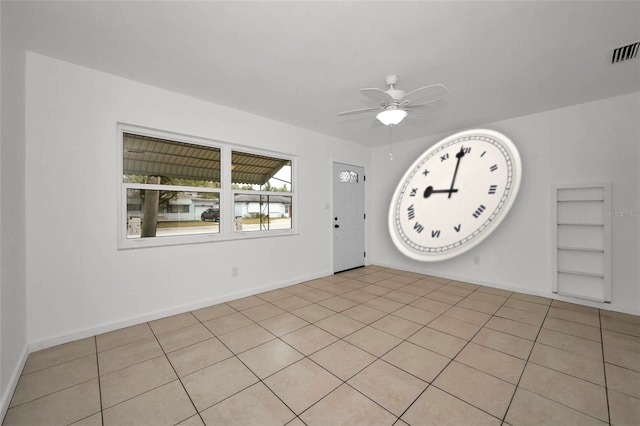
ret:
8.59
